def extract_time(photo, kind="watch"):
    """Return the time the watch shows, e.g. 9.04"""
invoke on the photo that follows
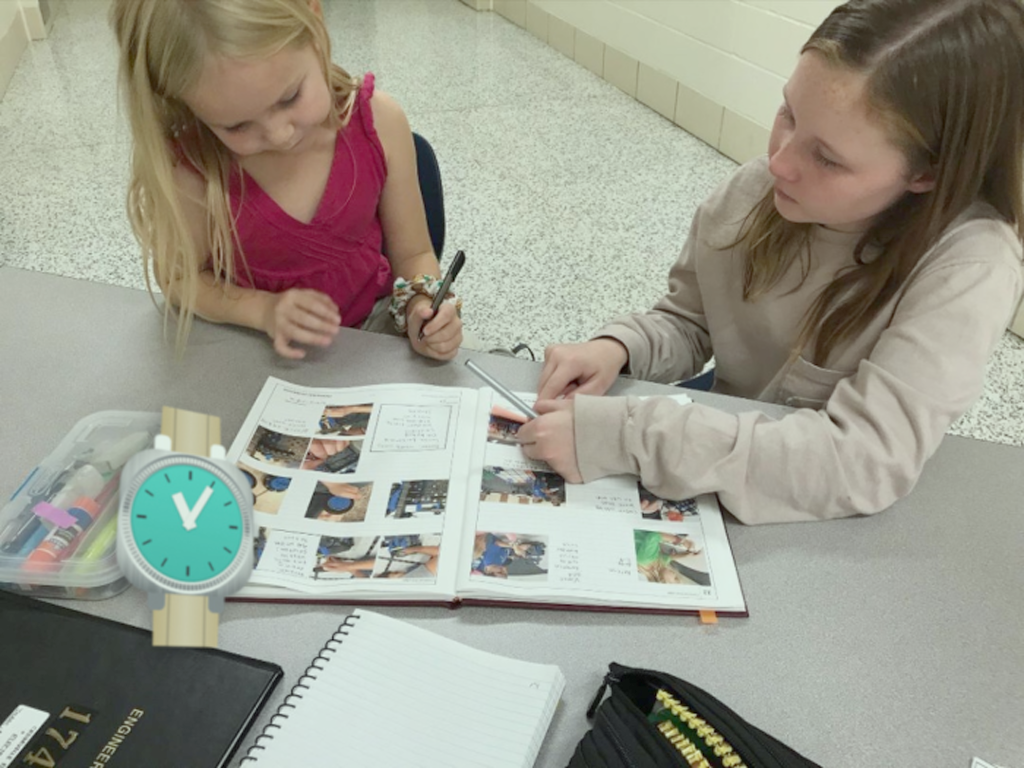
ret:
11.05
